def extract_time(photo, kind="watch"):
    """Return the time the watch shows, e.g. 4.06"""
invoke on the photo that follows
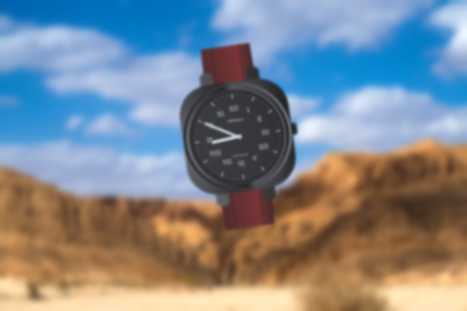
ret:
8.50
